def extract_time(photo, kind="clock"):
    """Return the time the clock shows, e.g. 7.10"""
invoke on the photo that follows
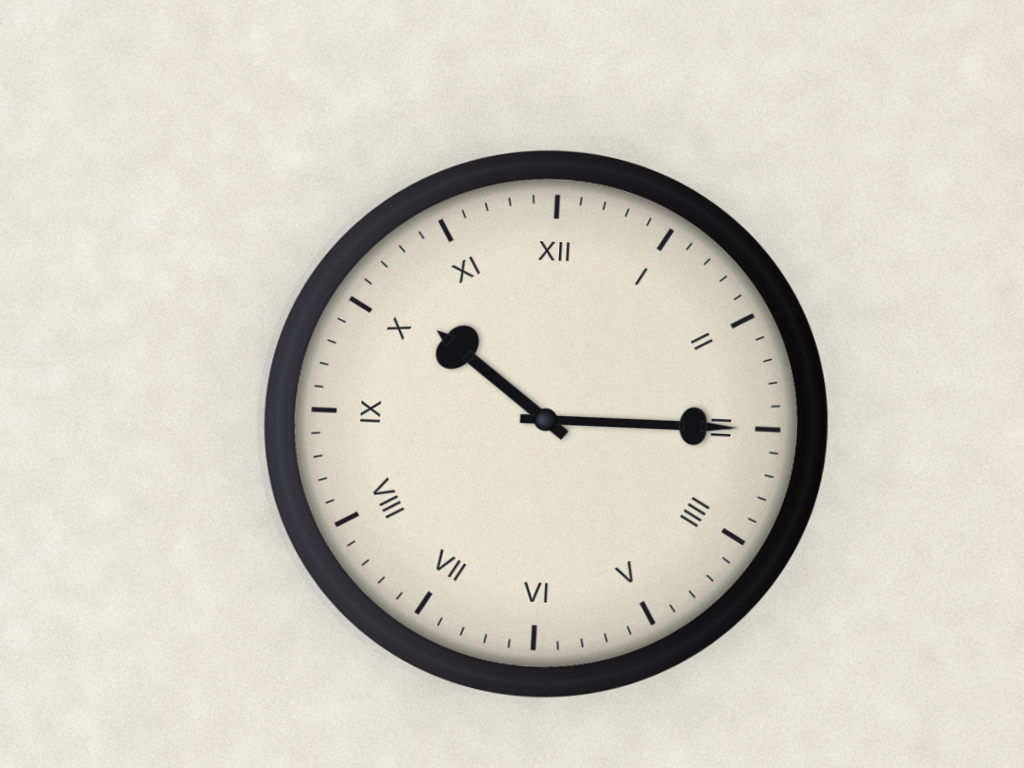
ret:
10.15
